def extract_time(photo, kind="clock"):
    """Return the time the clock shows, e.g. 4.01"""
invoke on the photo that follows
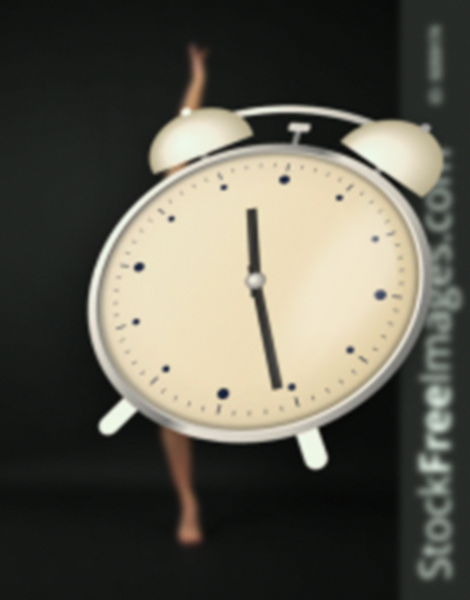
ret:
11.26
